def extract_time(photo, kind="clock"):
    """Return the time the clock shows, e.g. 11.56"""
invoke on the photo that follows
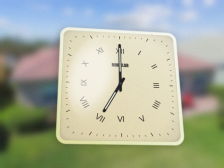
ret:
7.00
